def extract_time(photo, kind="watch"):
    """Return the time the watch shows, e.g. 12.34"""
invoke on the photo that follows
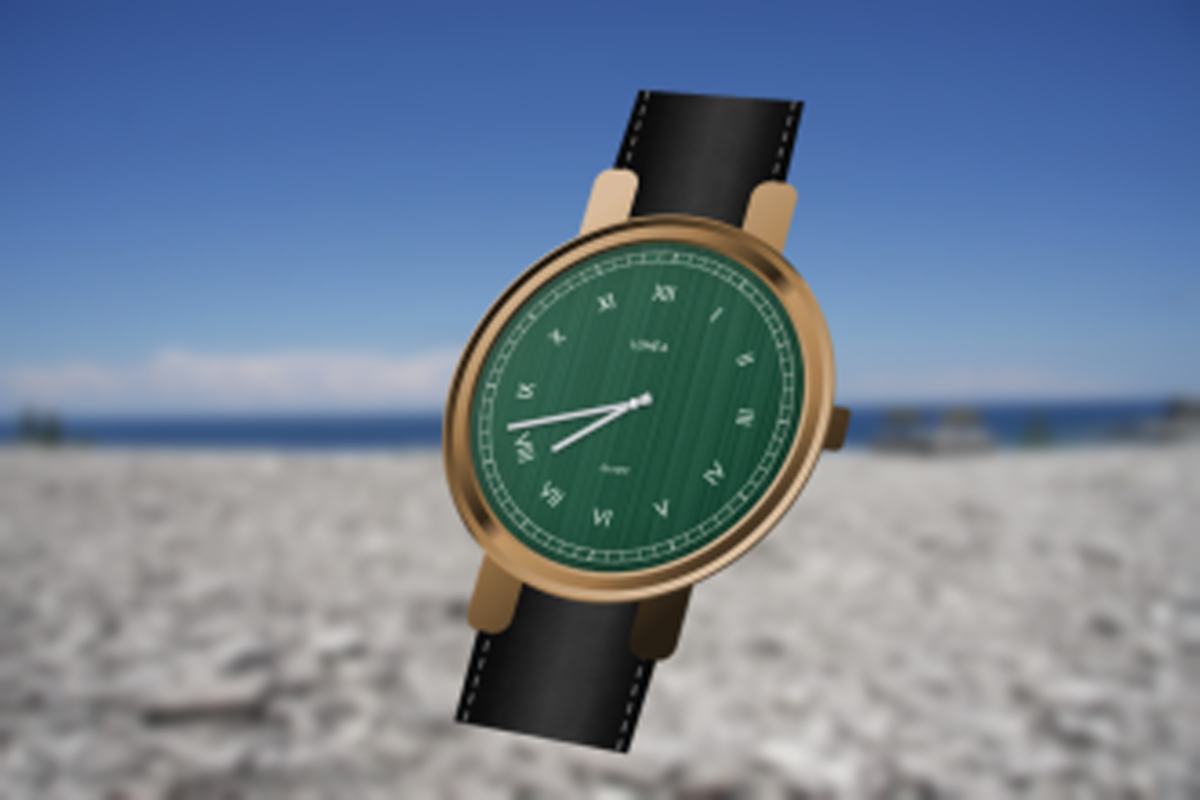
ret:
7.42
